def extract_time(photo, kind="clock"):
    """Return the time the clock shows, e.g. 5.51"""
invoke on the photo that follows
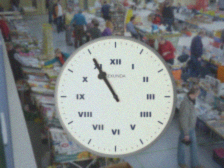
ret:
10.55
